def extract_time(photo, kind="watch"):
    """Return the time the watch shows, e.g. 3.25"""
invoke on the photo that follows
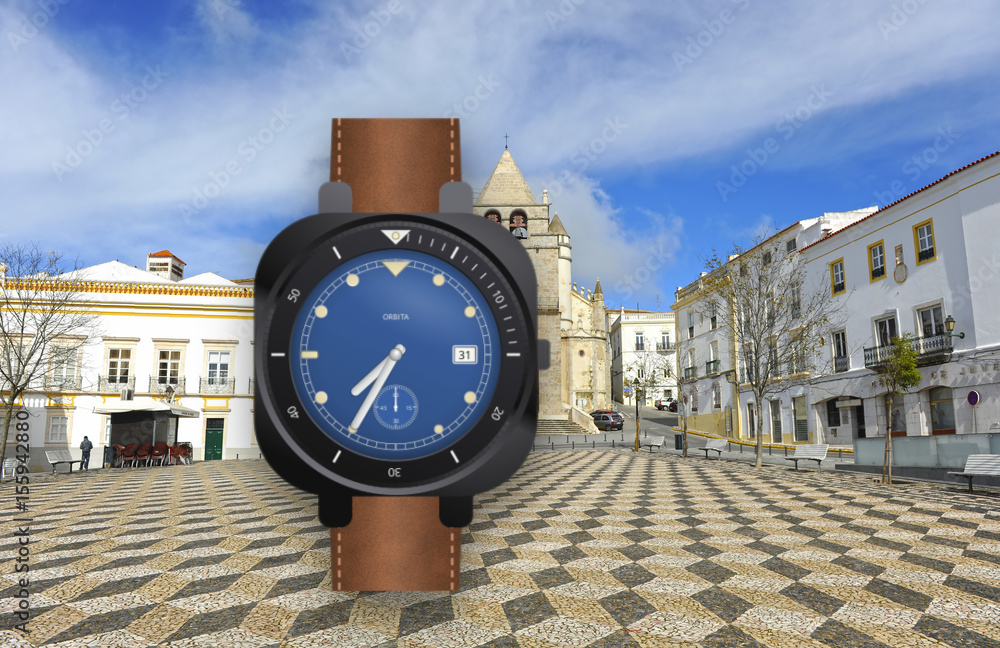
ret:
7.35
